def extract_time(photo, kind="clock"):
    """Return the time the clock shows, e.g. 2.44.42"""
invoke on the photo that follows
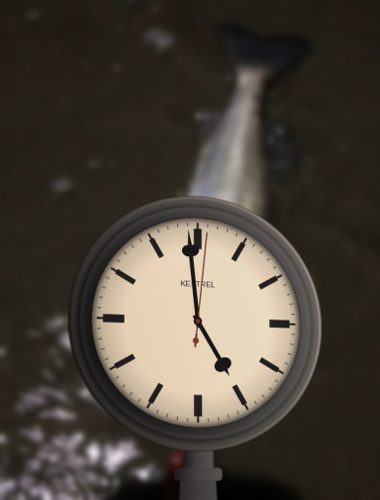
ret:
4.59.01
